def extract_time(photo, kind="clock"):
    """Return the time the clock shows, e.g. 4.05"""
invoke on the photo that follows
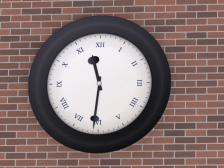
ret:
11.31
